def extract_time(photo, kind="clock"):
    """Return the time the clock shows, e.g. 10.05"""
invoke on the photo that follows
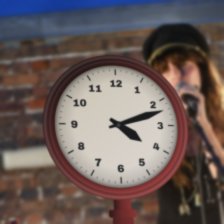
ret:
4.12
